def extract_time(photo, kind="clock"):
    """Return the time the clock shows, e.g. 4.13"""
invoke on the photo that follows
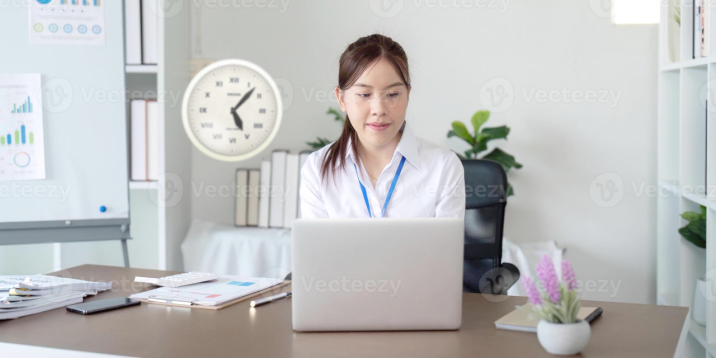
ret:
5.07
